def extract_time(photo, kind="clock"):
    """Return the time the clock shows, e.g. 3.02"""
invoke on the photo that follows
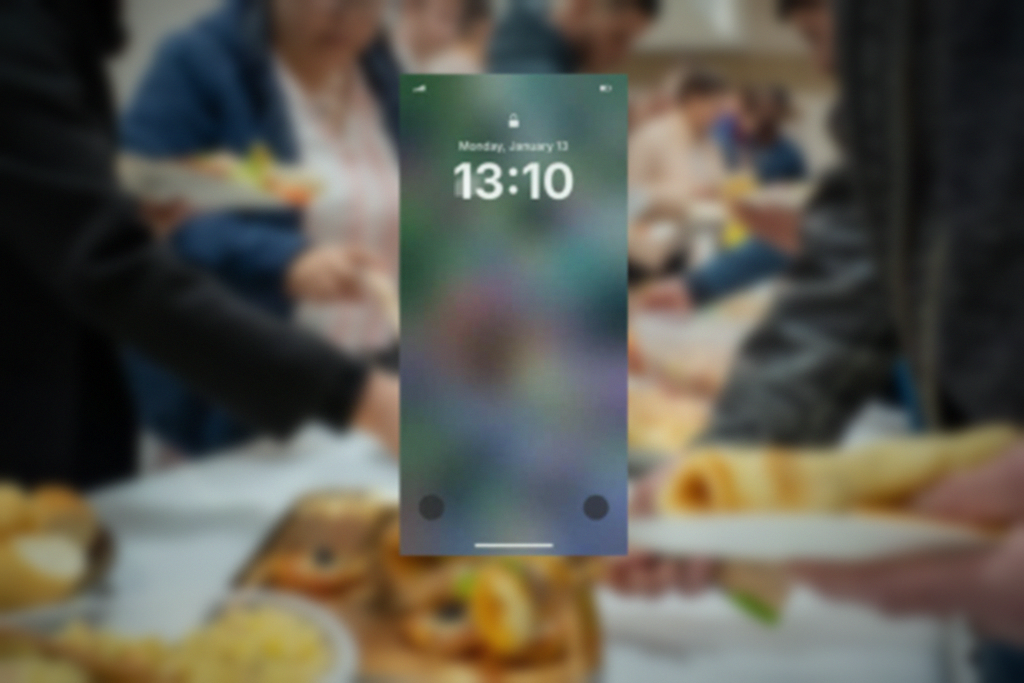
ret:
13.10
